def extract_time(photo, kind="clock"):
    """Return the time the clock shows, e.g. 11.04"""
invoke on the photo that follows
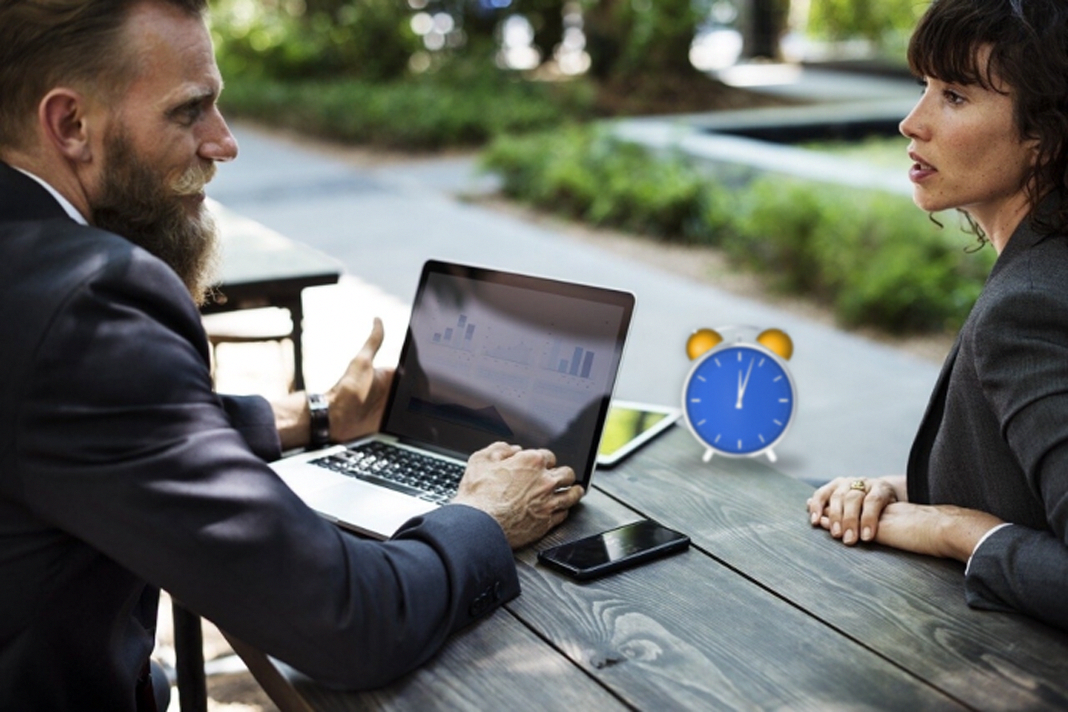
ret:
12.03
